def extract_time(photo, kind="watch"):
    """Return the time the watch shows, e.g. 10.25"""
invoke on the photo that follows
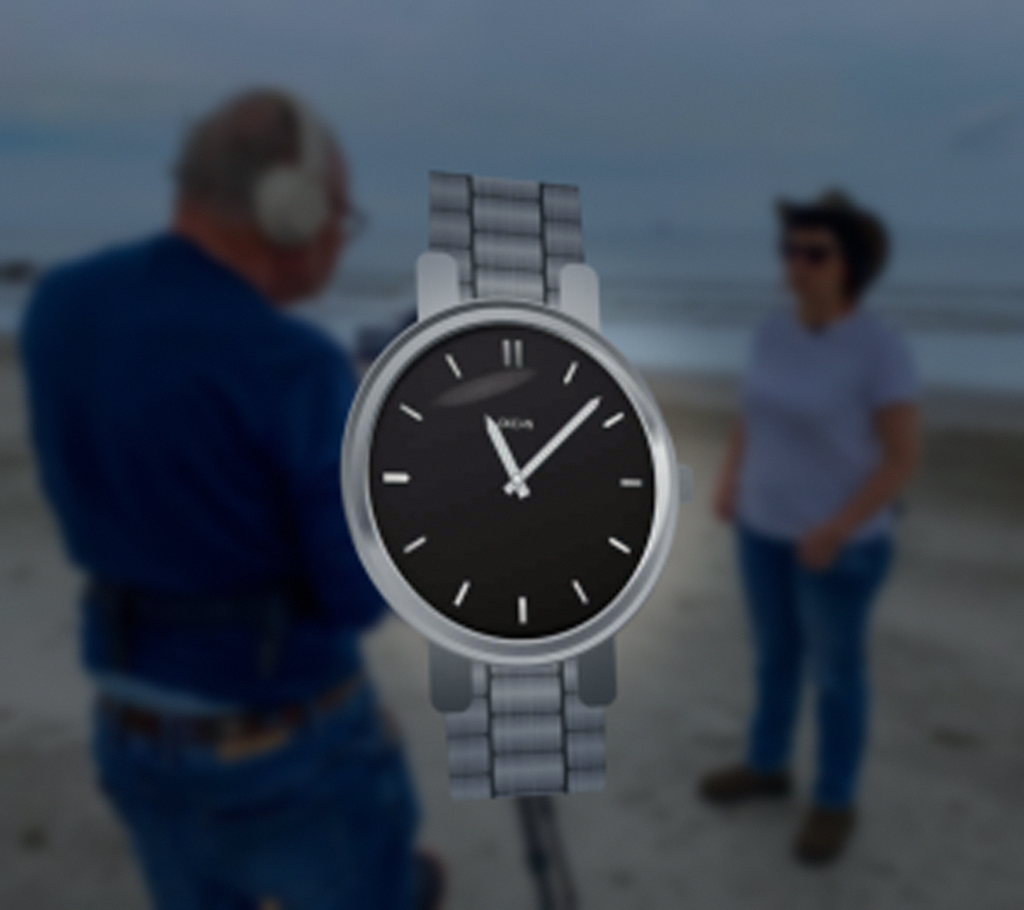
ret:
11.08
